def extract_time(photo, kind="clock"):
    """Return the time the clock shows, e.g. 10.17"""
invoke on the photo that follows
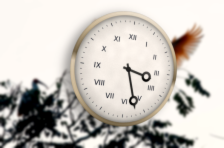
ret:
3.27
